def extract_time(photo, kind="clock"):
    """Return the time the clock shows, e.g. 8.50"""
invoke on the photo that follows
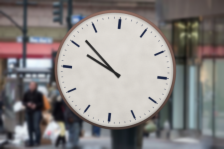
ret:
9.52
